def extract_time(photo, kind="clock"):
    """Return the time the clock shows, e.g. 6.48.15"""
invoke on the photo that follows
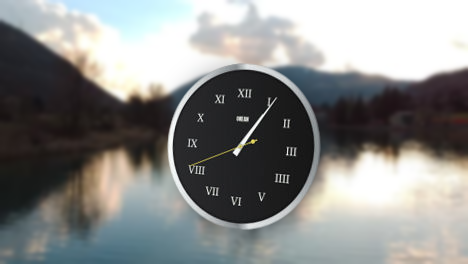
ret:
1.05.41
